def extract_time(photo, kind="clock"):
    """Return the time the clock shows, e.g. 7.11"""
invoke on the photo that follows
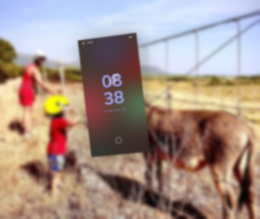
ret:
8.38
